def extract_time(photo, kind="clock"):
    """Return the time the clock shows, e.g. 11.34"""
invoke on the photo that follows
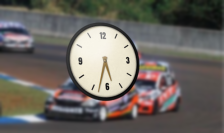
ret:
5.33
